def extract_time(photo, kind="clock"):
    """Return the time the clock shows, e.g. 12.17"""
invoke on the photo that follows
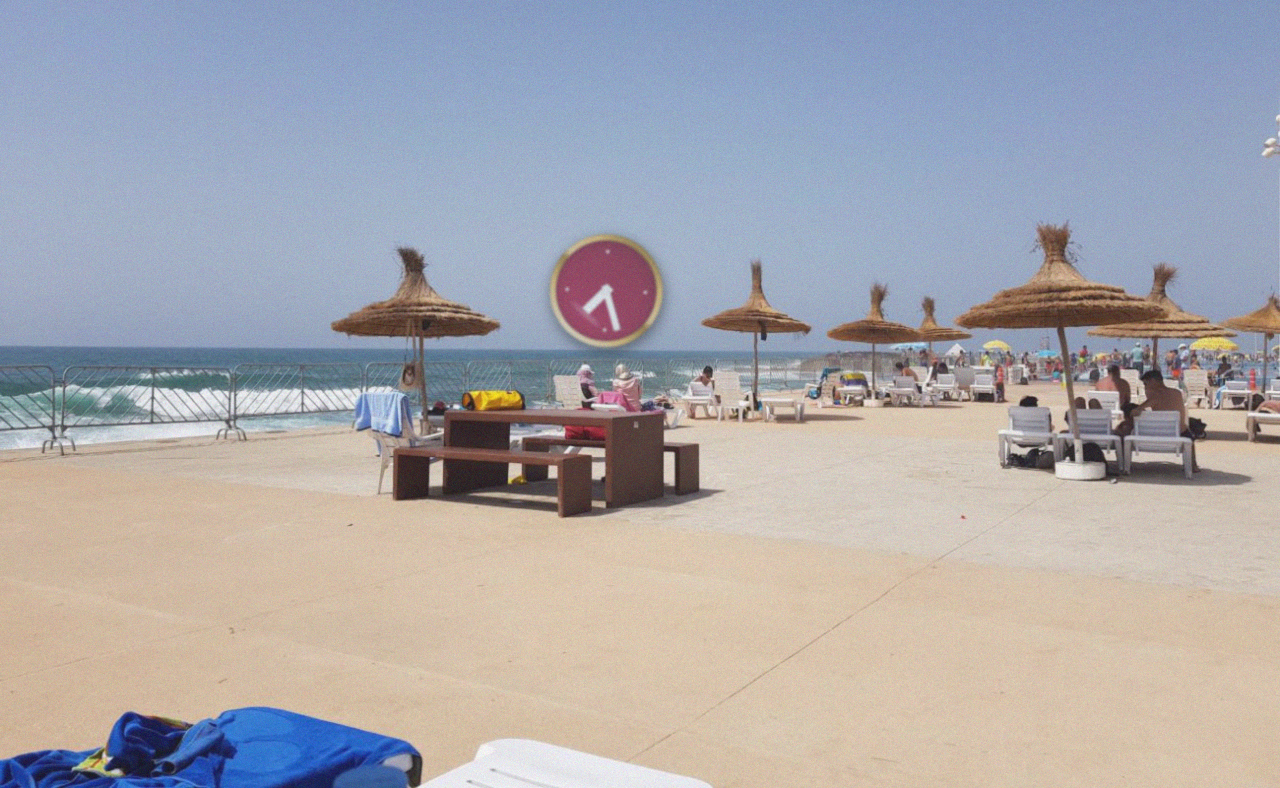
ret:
7.27
